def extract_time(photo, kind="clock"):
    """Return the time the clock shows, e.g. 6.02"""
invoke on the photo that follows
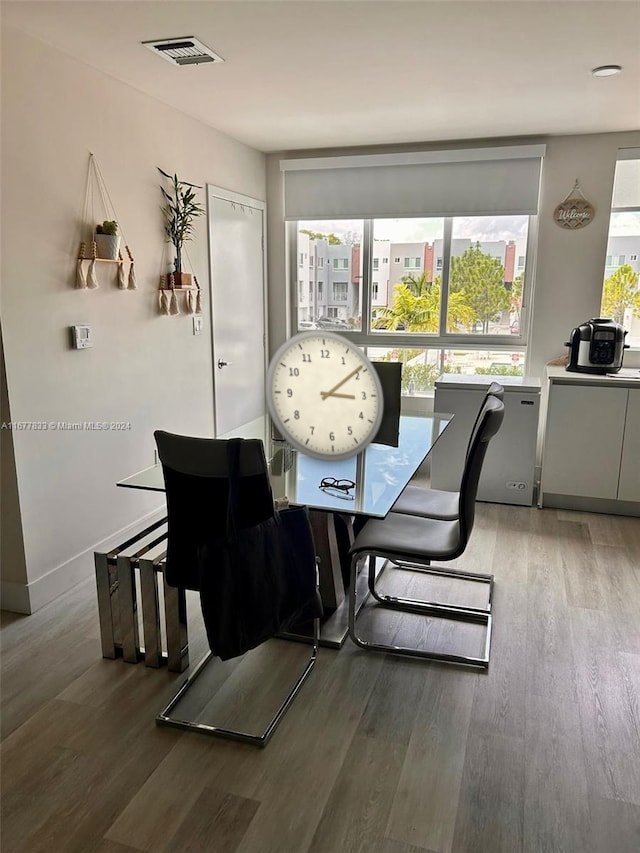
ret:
3.09
